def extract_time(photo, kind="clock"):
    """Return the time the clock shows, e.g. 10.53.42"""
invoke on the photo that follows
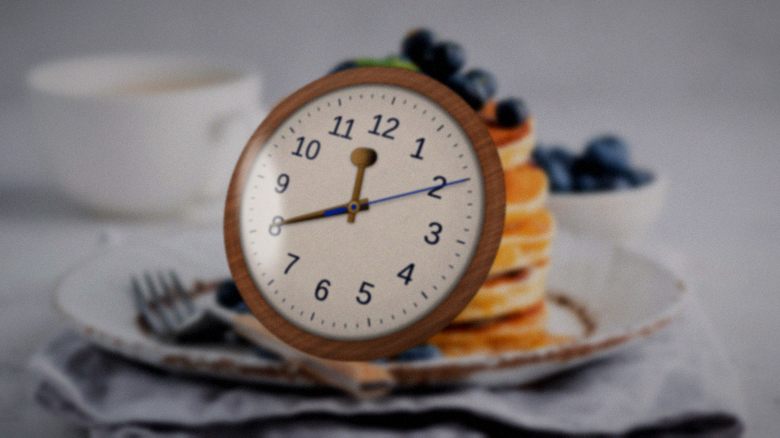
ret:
11.40.10
